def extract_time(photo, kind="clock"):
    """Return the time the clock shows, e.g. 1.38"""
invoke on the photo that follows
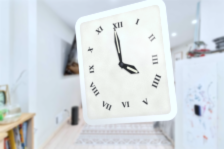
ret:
3.59
